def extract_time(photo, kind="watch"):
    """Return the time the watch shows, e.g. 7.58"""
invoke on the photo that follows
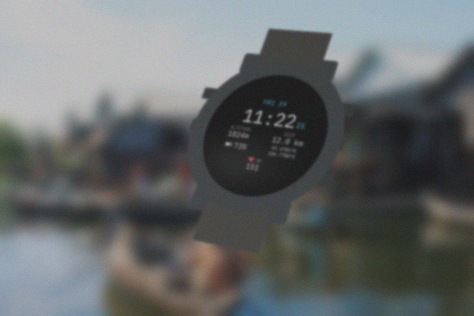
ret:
11.22
